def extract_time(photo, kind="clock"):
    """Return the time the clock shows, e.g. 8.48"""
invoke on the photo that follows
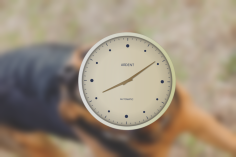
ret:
8.09
